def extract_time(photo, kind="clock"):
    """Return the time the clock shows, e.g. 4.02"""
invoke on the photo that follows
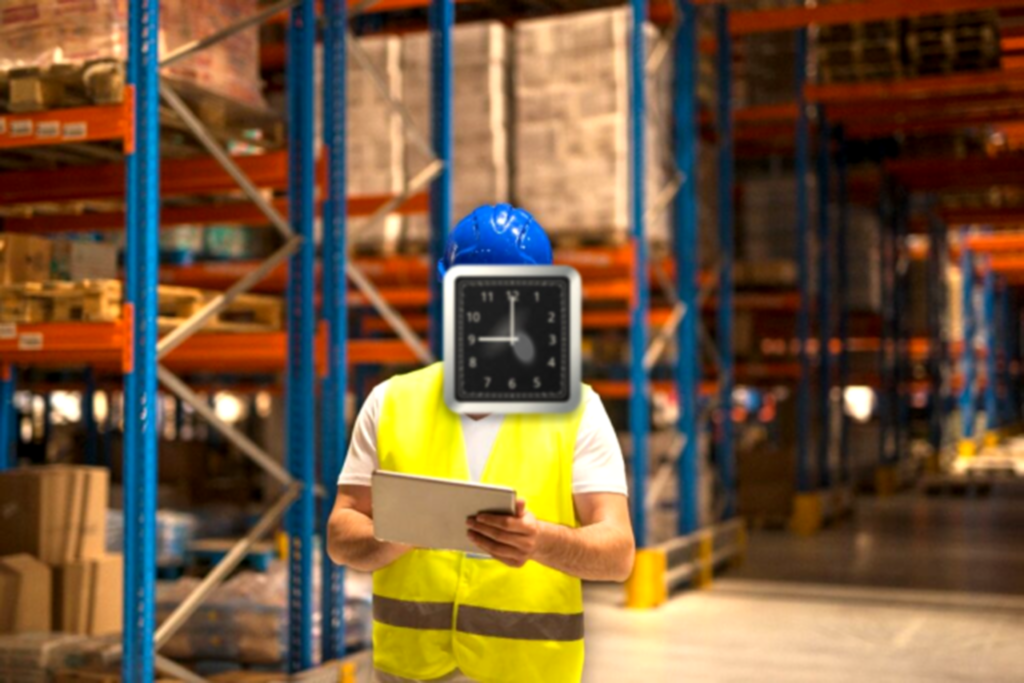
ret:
9.00
